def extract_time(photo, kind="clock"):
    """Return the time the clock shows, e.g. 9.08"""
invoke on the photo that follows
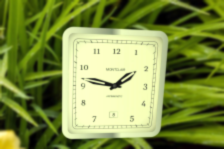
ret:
1.47
